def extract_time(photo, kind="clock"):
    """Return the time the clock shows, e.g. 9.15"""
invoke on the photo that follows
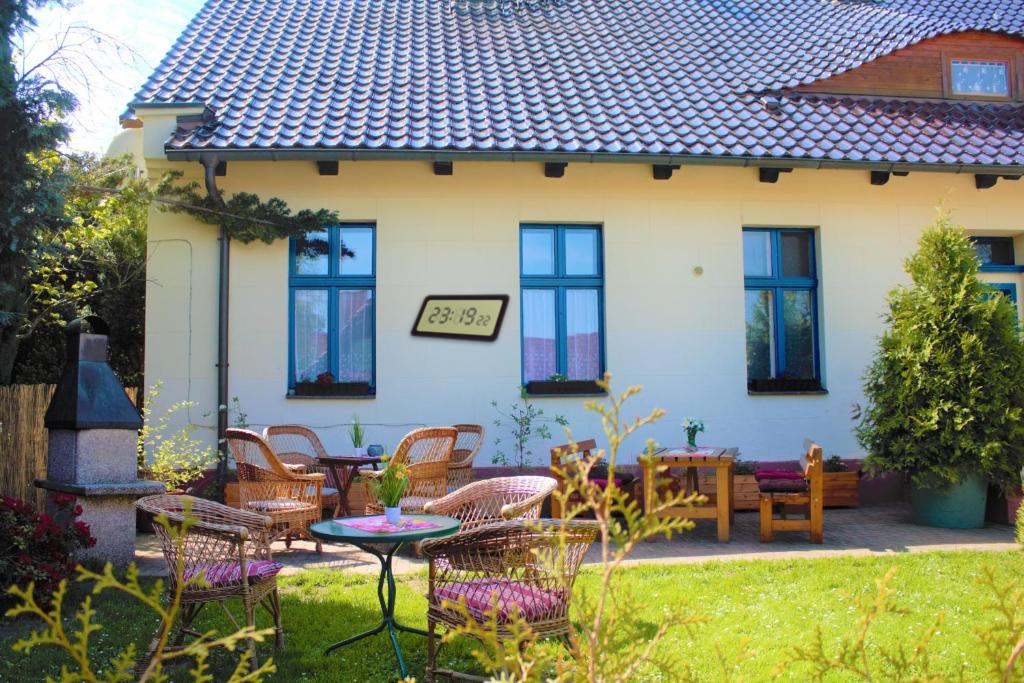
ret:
23.19
